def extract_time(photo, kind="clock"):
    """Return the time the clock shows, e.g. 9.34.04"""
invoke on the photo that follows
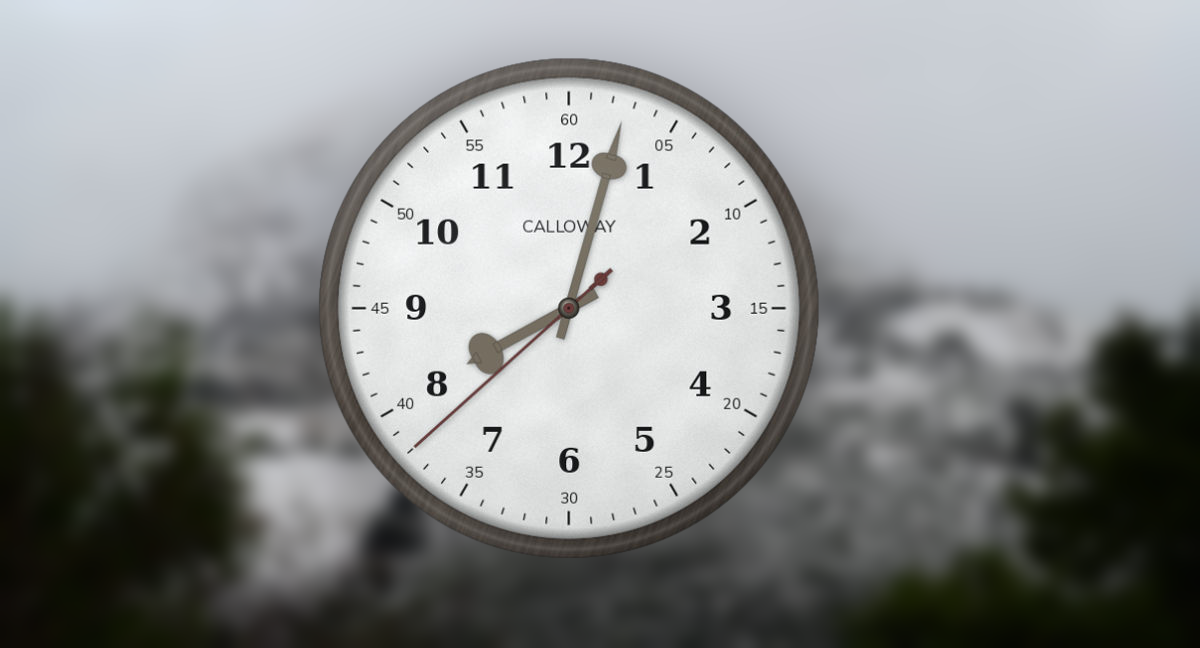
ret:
8.02.38
